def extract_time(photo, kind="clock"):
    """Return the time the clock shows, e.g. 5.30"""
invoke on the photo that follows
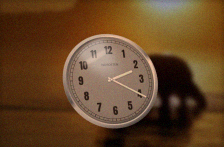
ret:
2.20
